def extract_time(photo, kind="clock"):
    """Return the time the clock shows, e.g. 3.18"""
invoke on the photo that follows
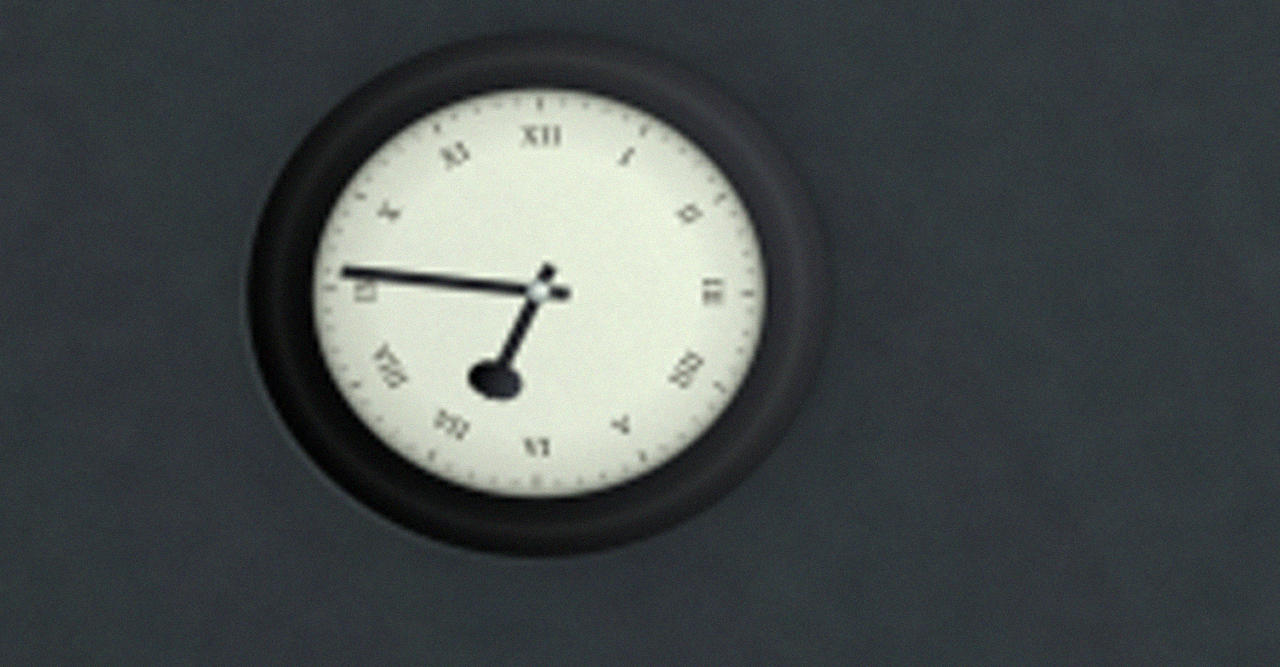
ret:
6.46
